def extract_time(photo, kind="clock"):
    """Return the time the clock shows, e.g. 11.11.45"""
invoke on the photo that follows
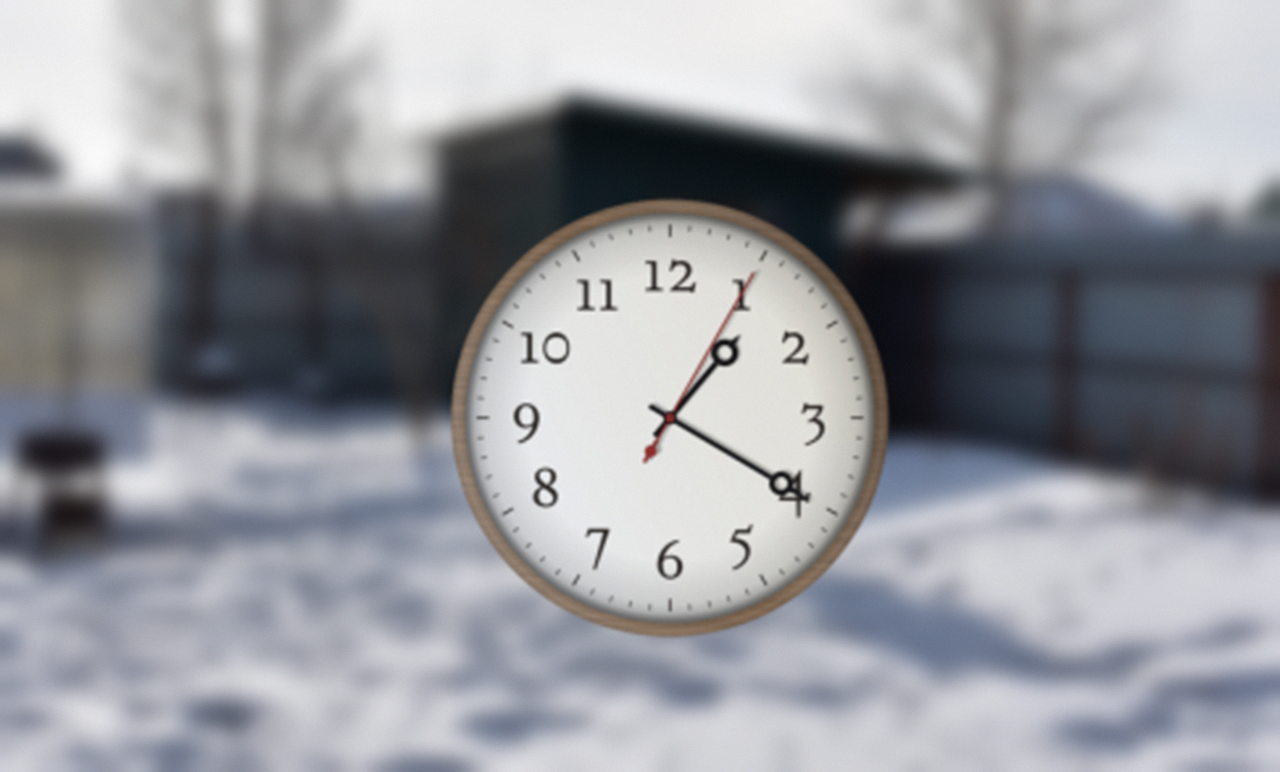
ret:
1.20.05
